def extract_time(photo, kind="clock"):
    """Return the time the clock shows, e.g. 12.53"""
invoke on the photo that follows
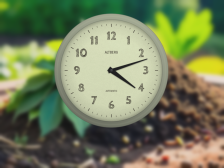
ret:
4.12
